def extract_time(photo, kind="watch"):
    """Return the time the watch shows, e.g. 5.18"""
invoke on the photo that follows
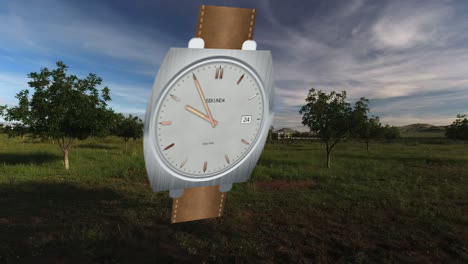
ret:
9.55
